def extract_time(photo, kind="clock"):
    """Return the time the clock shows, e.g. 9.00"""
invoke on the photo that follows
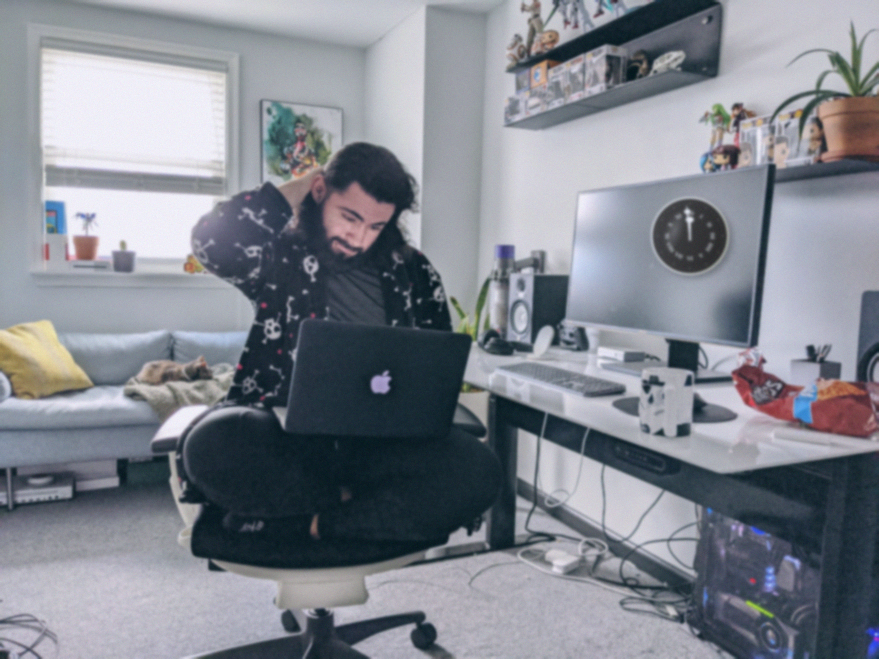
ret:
11.59
